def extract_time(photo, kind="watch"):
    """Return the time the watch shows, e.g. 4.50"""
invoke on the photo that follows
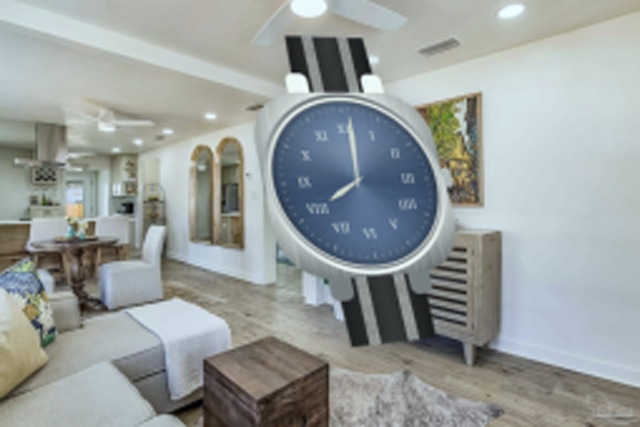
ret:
8.01
